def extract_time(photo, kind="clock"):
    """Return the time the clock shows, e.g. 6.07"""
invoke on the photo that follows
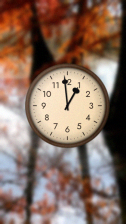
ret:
12.59
